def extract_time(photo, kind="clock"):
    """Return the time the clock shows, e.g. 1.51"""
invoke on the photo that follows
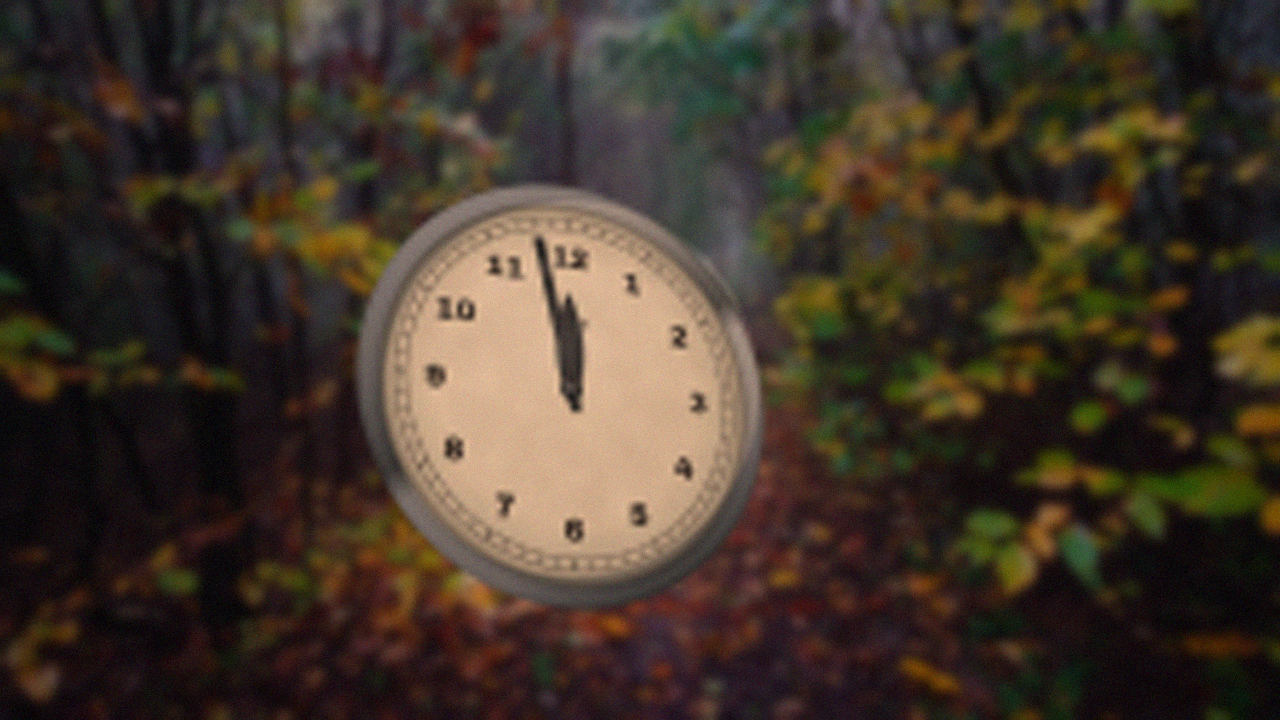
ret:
11.58
